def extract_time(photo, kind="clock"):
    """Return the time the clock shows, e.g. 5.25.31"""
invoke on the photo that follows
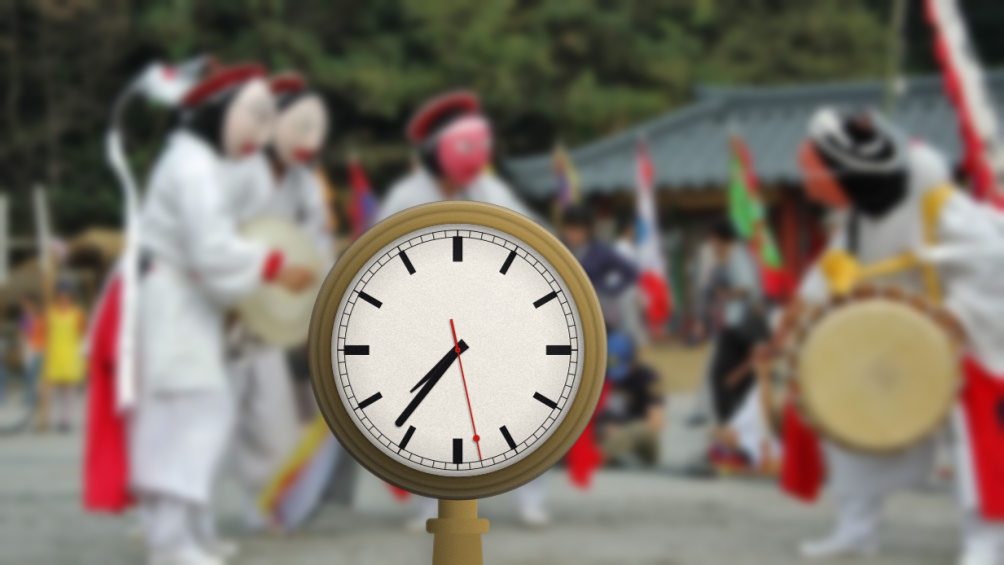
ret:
7.36.28
